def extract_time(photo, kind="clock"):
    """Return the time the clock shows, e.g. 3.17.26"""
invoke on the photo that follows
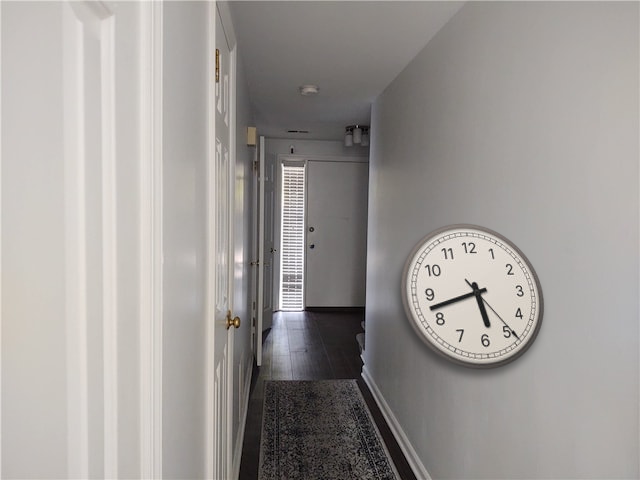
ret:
5.42.24
